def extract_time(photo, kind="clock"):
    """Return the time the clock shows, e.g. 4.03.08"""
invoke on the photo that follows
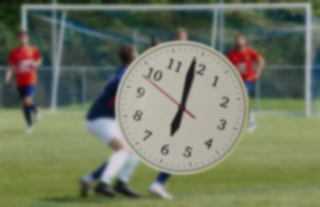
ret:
5.58.48
